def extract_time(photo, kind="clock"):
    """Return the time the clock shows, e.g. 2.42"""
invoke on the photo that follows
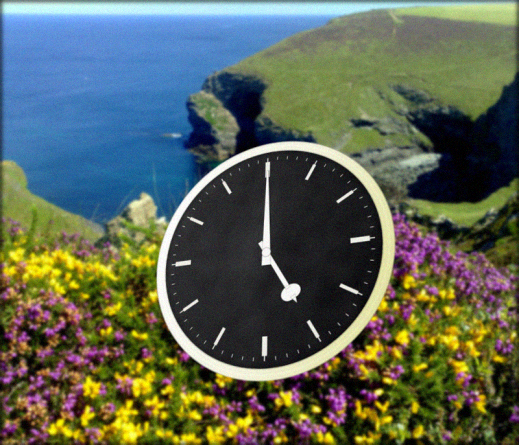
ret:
5.00
